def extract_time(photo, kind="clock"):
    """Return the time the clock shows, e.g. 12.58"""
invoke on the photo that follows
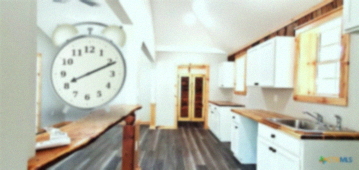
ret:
8.11
